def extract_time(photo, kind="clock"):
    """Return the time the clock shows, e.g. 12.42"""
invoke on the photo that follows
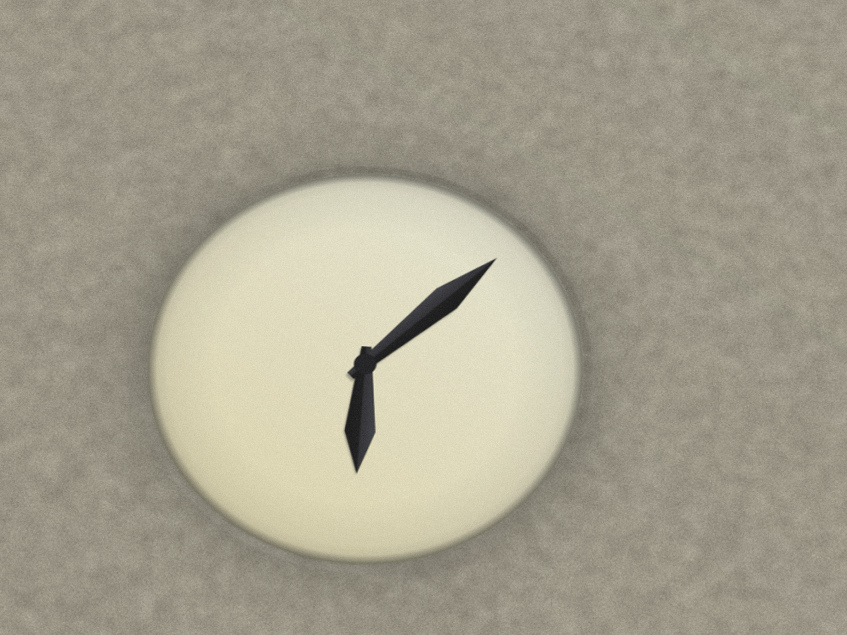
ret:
6.08
